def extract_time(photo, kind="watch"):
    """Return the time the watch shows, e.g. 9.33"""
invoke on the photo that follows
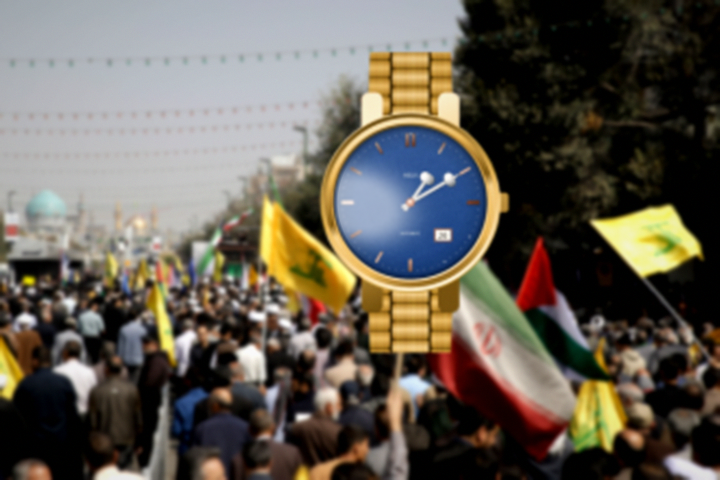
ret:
1.10
